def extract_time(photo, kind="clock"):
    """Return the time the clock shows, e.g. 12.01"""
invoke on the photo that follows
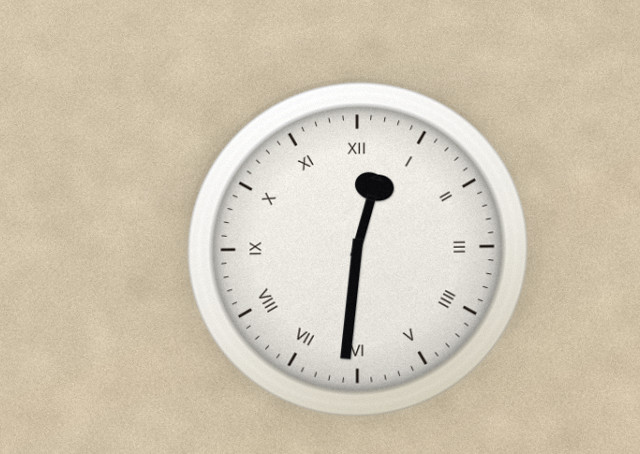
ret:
12.31
